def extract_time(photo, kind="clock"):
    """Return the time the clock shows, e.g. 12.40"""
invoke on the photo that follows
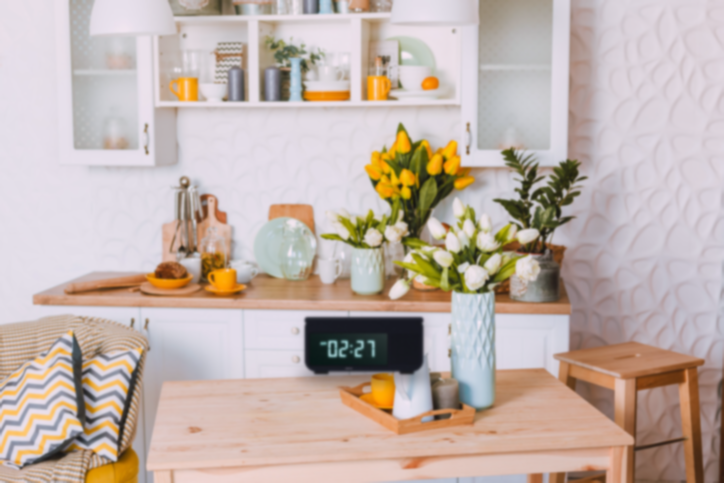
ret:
2.27
